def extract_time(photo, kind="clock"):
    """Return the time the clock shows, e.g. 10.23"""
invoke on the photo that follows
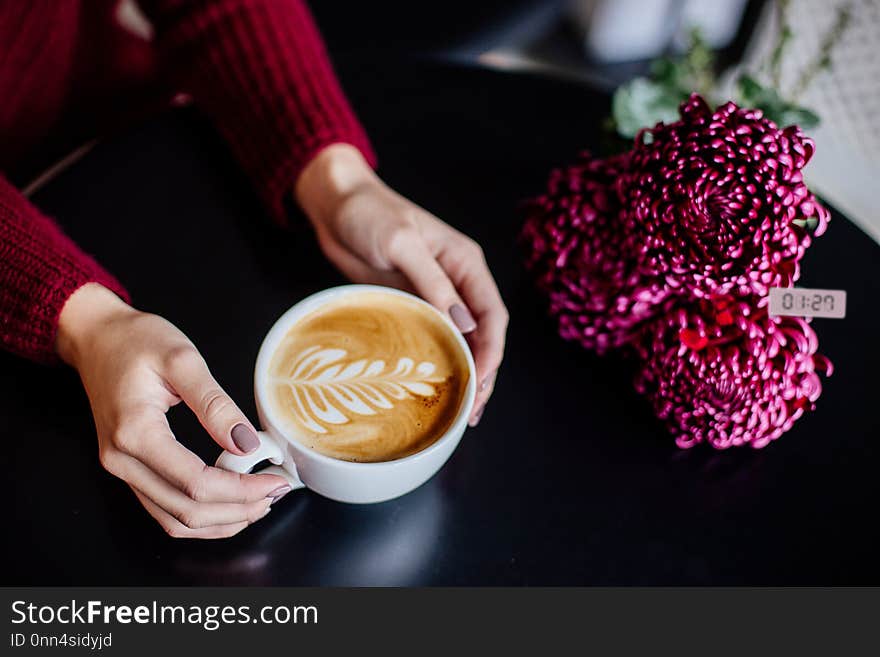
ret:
1.27
